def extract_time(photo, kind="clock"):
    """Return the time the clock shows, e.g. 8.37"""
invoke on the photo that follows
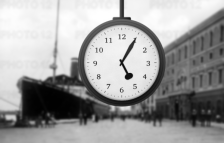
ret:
5.05
